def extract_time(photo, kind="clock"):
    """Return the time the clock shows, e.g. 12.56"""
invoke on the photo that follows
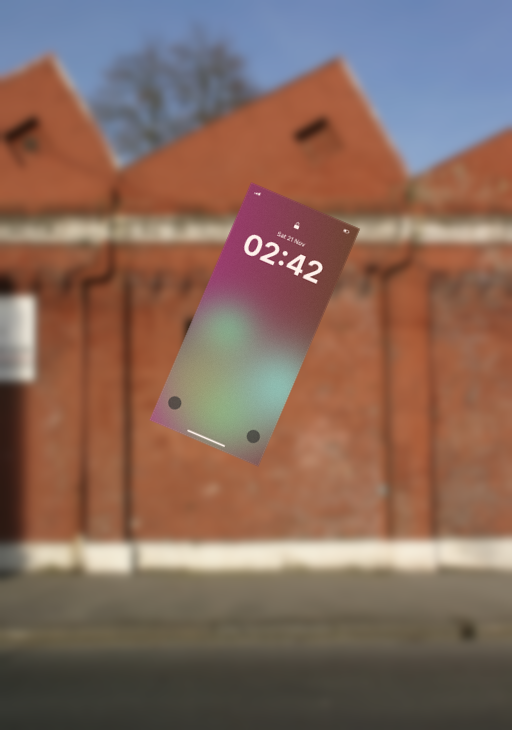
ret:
2.42
